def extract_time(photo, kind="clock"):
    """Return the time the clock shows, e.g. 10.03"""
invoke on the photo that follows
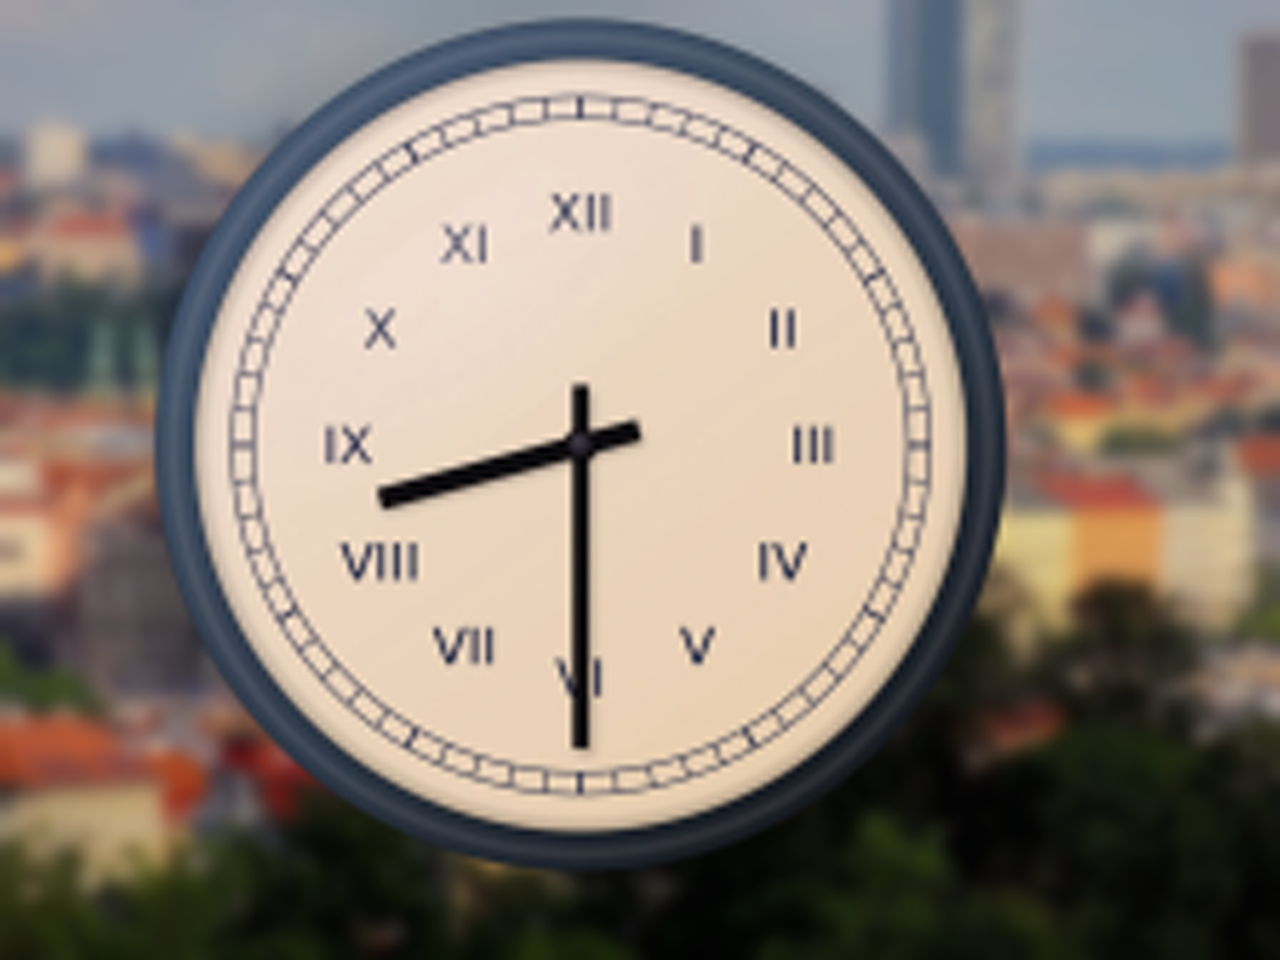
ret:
8.30
